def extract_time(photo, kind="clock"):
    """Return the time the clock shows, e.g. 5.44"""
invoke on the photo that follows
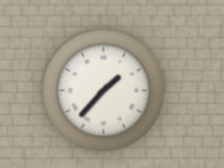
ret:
1.37
